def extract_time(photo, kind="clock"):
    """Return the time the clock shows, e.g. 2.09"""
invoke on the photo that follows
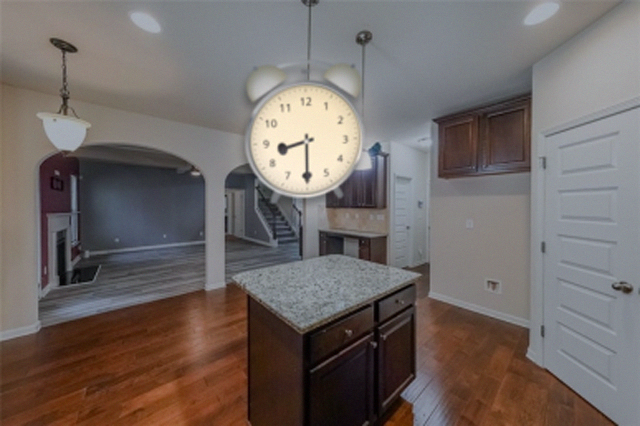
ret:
8.30
